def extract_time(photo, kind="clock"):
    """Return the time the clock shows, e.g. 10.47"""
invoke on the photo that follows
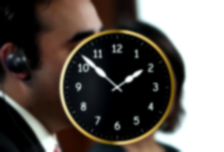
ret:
1.52
